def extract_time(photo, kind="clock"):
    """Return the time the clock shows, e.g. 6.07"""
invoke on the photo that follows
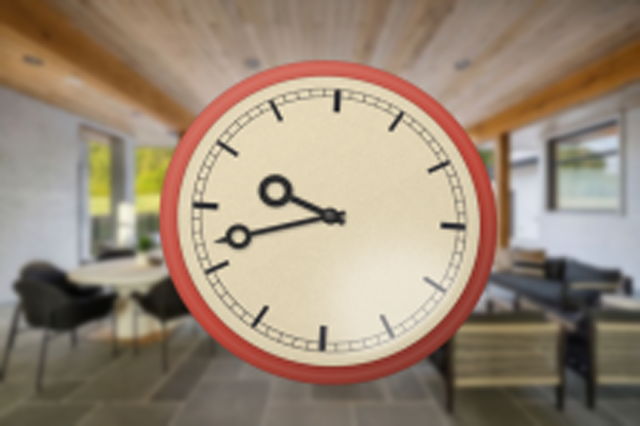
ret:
9.42
